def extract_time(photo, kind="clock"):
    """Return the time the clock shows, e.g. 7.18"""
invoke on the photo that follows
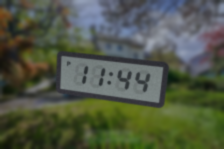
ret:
11.44
